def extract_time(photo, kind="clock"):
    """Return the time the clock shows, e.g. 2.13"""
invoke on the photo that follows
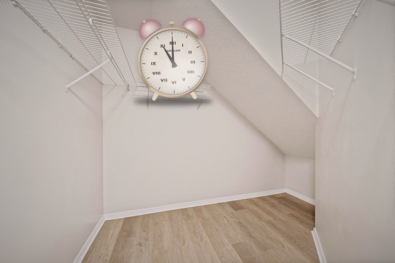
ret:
11.00
